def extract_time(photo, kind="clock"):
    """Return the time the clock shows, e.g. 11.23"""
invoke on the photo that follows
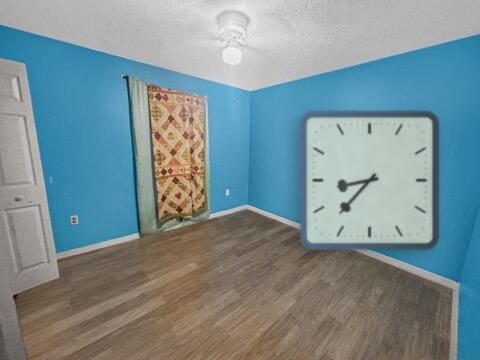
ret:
8.37
